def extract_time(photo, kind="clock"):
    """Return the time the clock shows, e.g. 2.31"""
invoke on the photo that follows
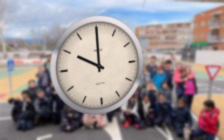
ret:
10.00
